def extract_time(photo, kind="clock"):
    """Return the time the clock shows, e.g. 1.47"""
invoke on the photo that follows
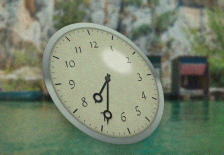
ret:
7.34
